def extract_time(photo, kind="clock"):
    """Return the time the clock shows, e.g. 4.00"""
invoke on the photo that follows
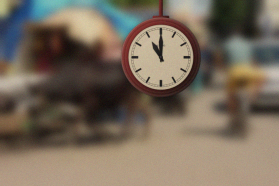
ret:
11.00
